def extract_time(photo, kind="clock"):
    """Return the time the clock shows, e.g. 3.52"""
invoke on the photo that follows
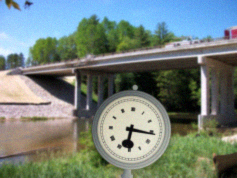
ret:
6.16
